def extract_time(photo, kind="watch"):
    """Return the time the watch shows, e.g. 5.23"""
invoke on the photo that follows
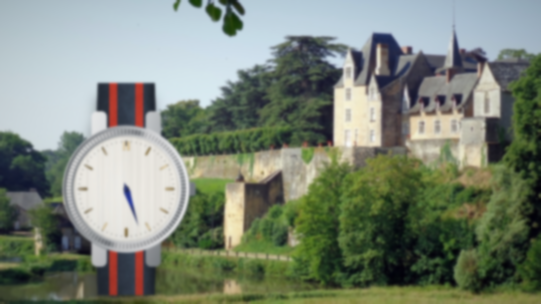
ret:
5.27
